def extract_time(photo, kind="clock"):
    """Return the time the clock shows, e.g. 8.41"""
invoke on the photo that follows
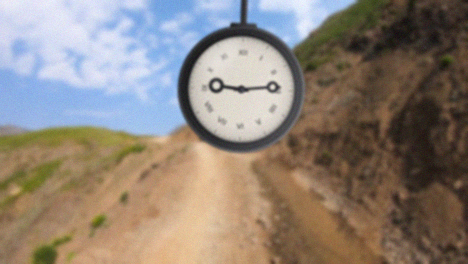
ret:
9.14
